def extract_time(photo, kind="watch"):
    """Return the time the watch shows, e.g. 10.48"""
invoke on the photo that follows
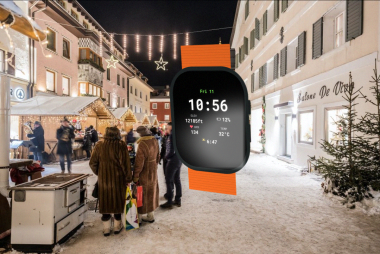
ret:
10.56
